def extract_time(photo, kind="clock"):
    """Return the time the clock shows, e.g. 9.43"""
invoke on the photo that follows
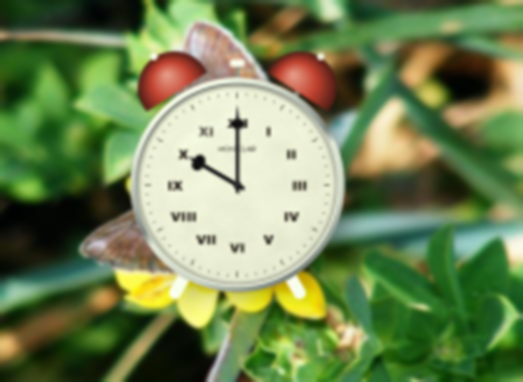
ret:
10.00
